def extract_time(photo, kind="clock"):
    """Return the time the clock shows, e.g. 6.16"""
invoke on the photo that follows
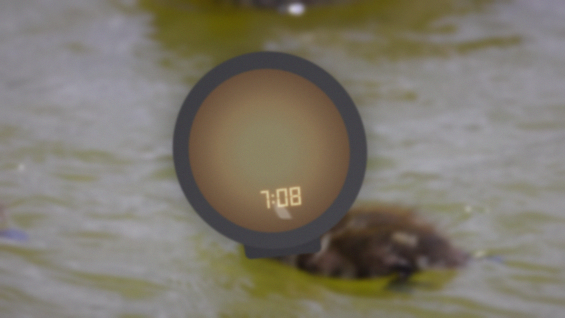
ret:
7.08
